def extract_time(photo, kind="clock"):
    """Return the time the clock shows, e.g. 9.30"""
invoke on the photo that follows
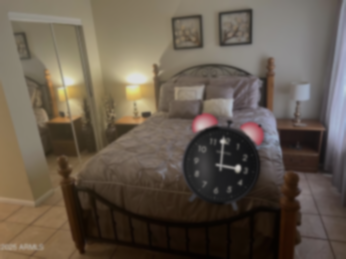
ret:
2.59
